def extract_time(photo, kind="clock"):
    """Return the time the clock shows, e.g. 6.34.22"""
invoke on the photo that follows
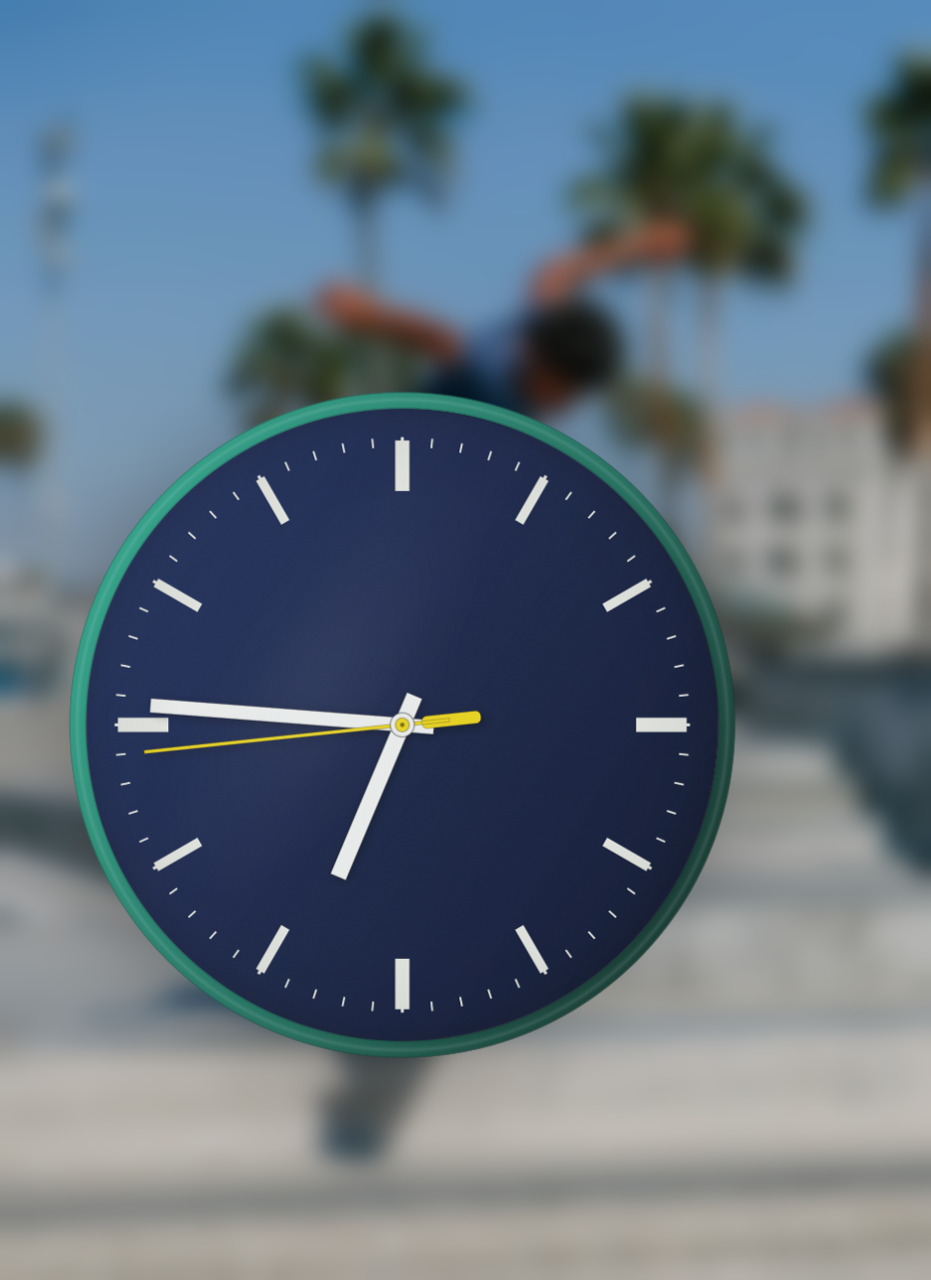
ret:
6.45.44
